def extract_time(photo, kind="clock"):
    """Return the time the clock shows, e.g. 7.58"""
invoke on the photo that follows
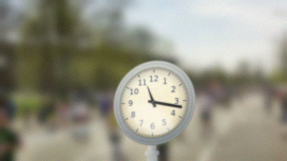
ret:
11.17
